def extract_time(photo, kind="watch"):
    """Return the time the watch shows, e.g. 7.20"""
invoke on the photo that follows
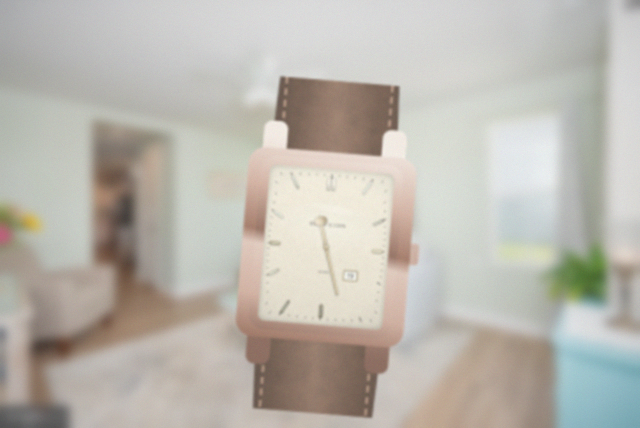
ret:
11.27
